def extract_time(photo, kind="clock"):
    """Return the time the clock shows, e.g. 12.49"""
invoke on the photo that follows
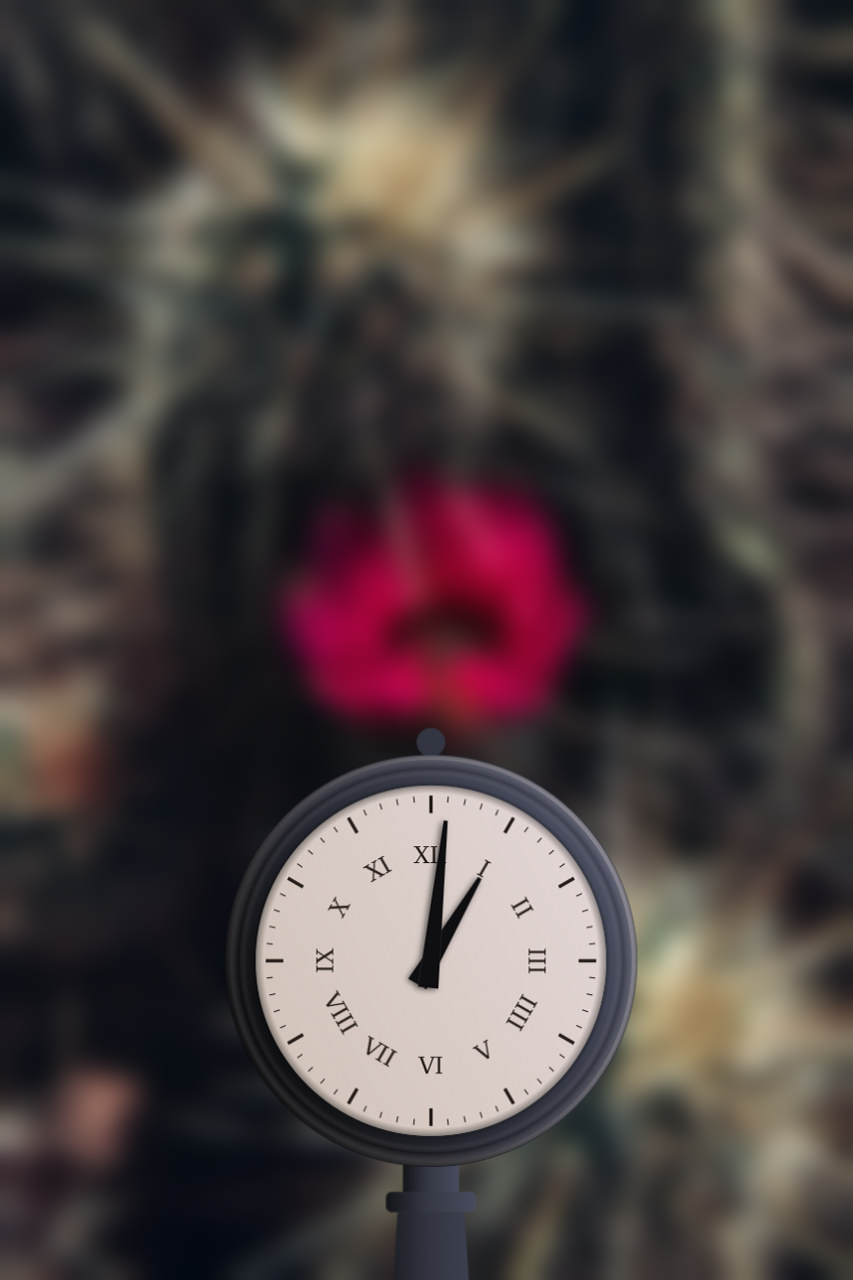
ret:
1.01
